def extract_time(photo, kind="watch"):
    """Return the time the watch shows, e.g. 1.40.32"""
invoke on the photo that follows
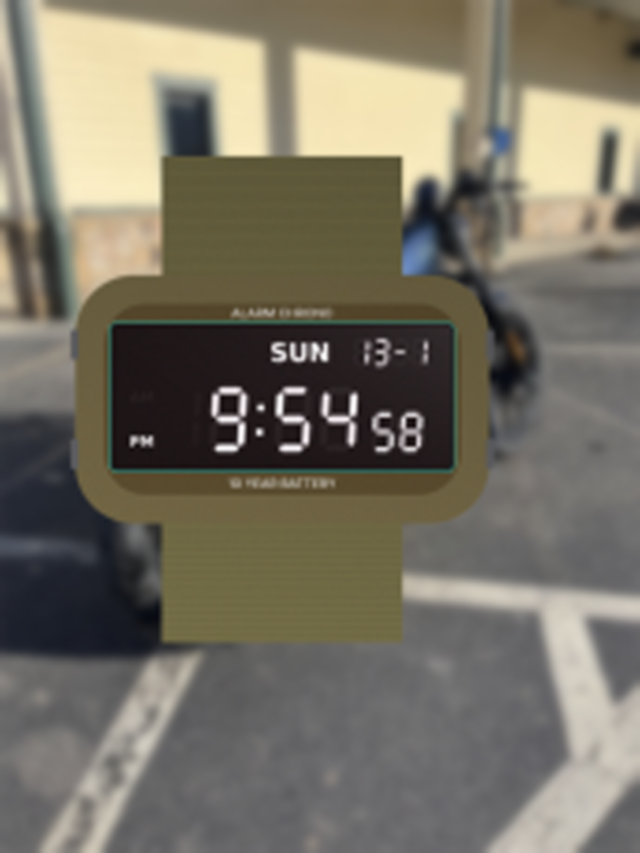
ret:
9.54.58
